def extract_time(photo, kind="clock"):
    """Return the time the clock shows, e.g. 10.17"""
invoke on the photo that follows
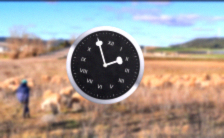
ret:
1.55
